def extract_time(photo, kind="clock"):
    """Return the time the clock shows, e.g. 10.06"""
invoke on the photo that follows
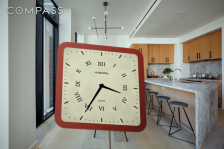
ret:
3.35
